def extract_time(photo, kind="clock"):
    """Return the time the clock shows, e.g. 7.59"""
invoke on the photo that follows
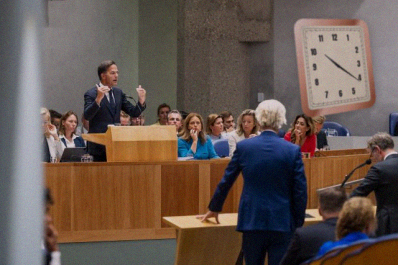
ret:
10.21
